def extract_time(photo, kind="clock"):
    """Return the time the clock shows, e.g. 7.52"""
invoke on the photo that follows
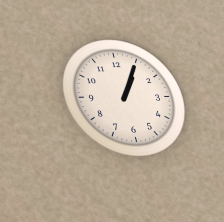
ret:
1.05
